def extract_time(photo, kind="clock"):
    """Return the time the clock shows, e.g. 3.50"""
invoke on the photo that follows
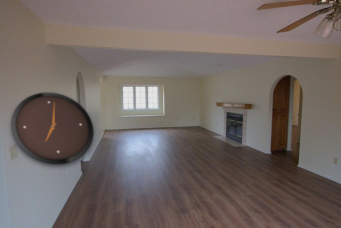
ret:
7.02
